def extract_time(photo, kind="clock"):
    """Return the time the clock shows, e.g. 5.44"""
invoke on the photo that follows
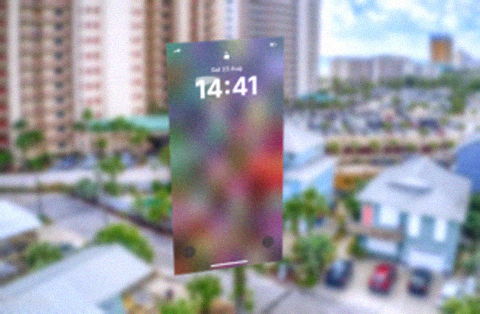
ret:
14.41
